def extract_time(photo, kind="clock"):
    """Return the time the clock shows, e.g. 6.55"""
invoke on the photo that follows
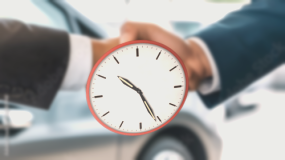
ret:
10.26
